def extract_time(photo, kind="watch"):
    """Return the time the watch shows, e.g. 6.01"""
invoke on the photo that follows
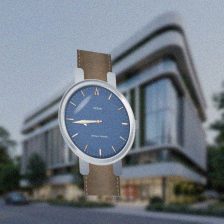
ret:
8.44
